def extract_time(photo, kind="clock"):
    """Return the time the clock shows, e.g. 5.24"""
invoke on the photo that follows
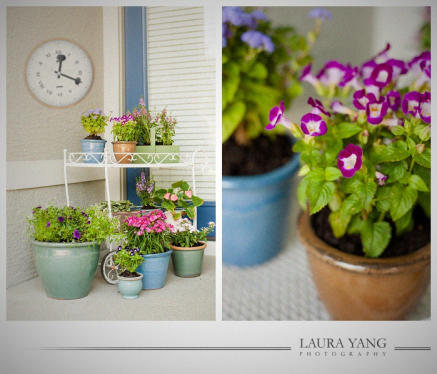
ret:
12.19
